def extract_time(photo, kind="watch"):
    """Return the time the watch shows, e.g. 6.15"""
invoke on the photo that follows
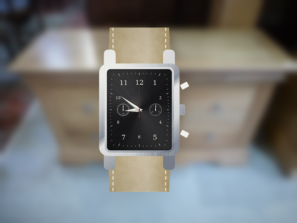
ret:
8.51
